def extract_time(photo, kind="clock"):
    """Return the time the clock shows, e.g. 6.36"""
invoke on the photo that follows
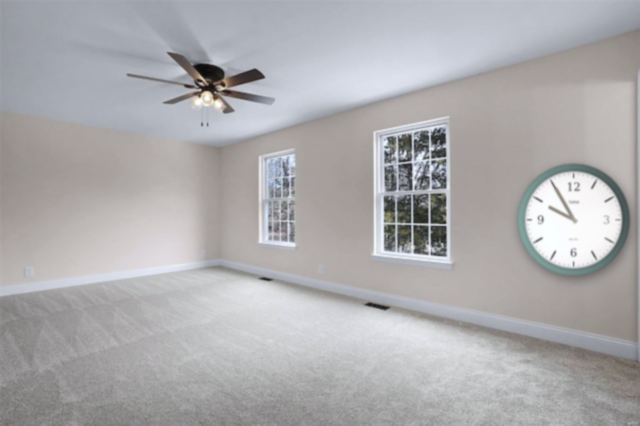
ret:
9.55
